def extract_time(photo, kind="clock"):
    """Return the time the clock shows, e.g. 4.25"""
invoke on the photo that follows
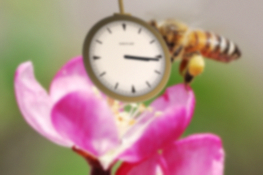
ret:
3.16
